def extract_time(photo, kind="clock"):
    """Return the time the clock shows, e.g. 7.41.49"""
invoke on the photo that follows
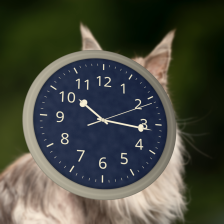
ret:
10.16.11
